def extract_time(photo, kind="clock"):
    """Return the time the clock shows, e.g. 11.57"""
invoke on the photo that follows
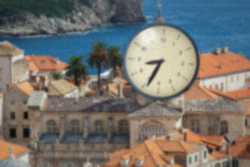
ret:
8.34
